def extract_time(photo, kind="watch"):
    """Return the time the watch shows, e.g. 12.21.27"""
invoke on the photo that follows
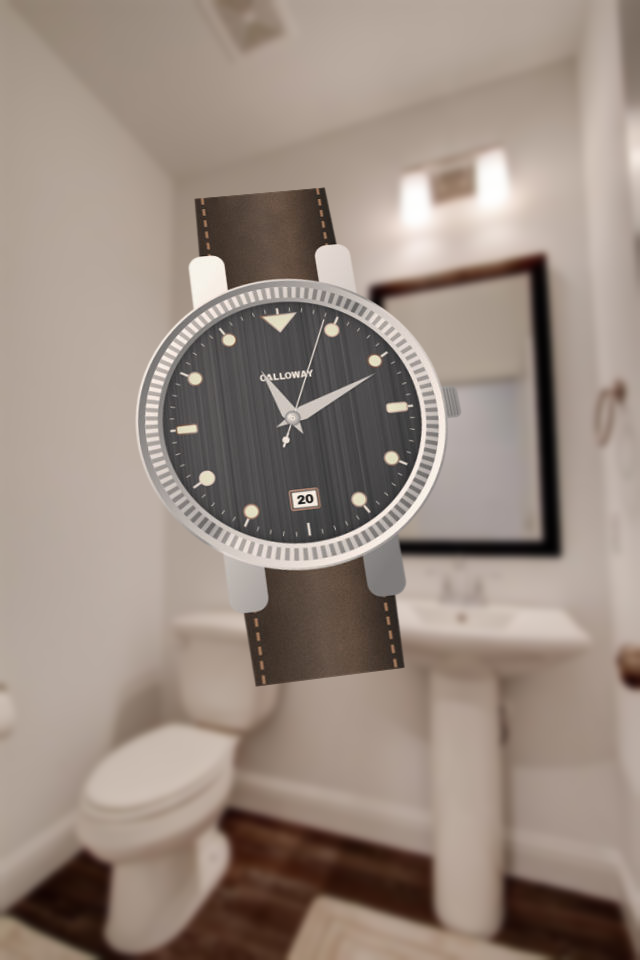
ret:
11.11.04
